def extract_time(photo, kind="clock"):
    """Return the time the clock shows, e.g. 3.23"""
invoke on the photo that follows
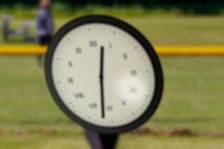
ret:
12.32
